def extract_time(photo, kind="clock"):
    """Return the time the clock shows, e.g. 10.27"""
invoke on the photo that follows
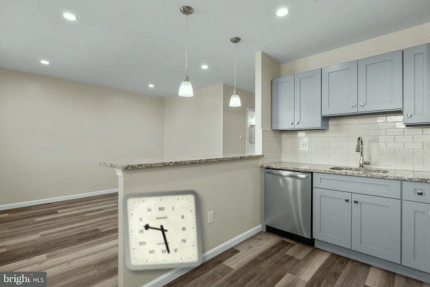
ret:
9.28
